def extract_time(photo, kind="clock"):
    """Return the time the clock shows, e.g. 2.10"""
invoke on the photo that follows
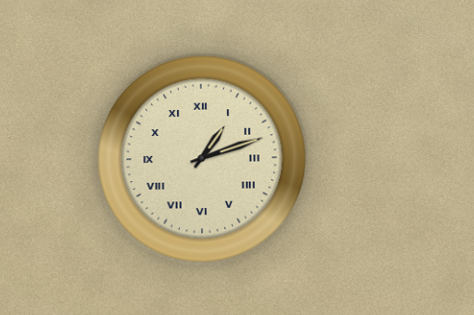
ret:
1.12
